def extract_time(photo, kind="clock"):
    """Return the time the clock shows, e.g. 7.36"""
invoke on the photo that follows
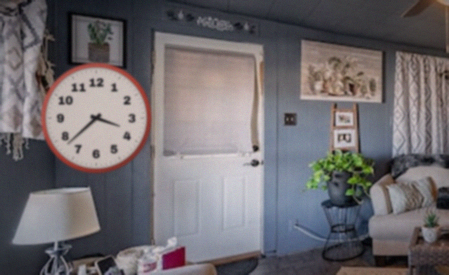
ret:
3.38
